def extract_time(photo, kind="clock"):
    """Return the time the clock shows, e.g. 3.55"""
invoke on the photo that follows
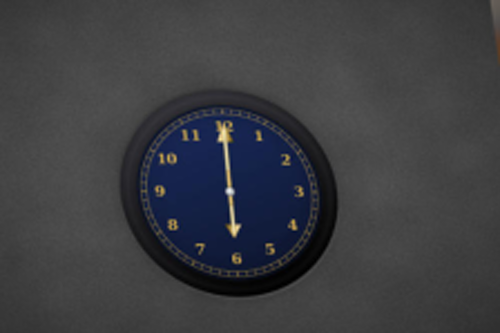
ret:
6.00
